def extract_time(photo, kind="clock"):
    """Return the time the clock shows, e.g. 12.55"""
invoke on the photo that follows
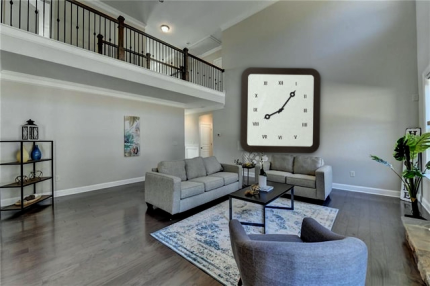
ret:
8.06
